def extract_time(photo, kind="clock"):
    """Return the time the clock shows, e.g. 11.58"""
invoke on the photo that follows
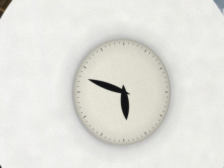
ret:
5.48
